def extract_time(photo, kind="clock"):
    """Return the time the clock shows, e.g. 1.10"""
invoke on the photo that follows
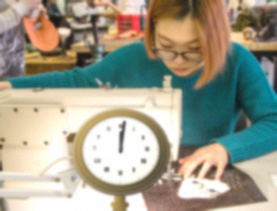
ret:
12.01
